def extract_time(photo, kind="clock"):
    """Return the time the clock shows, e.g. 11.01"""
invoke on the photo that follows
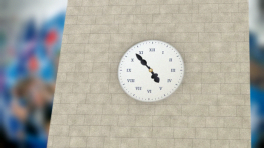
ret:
4.53
